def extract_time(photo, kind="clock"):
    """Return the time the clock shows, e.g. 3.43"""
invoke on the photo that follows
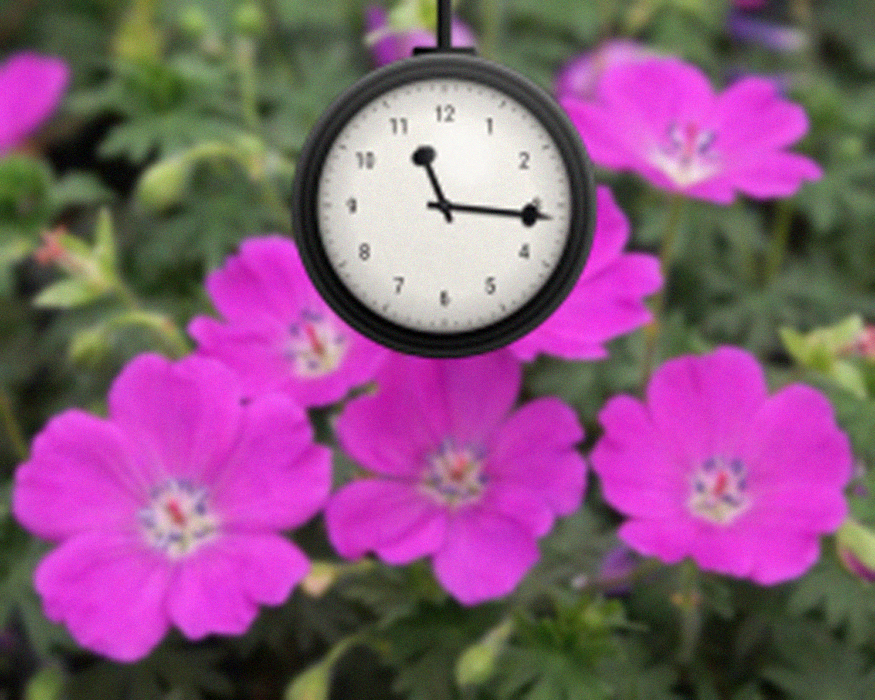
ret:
11.16
